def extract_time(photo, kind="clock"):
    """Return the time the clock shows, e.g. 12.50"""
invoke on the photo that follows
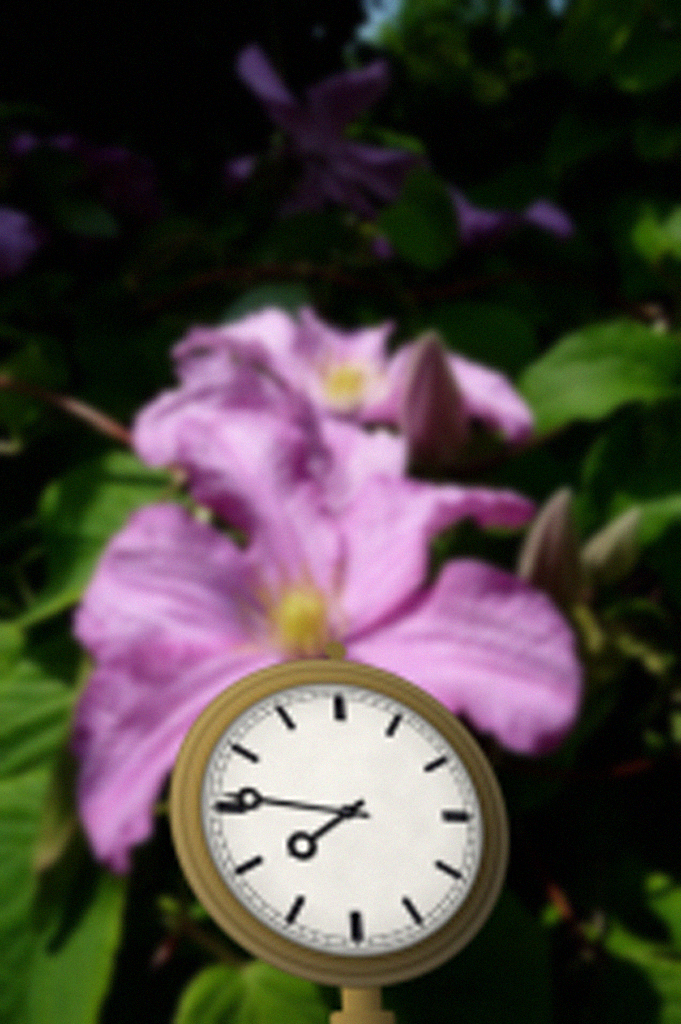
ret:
7.46
